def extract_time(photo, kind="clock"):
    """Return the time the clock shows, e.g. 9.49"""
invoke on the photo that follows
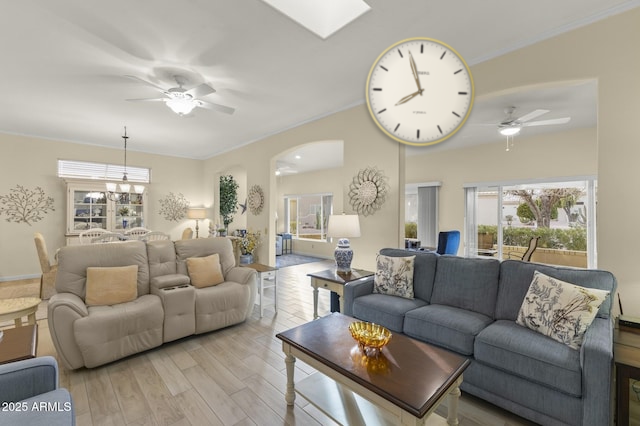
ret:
7.57
